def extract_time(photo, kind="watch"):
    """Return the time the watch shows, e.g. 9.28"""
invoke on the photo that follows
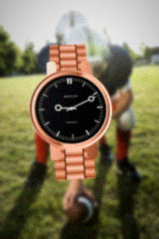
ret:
9.11
